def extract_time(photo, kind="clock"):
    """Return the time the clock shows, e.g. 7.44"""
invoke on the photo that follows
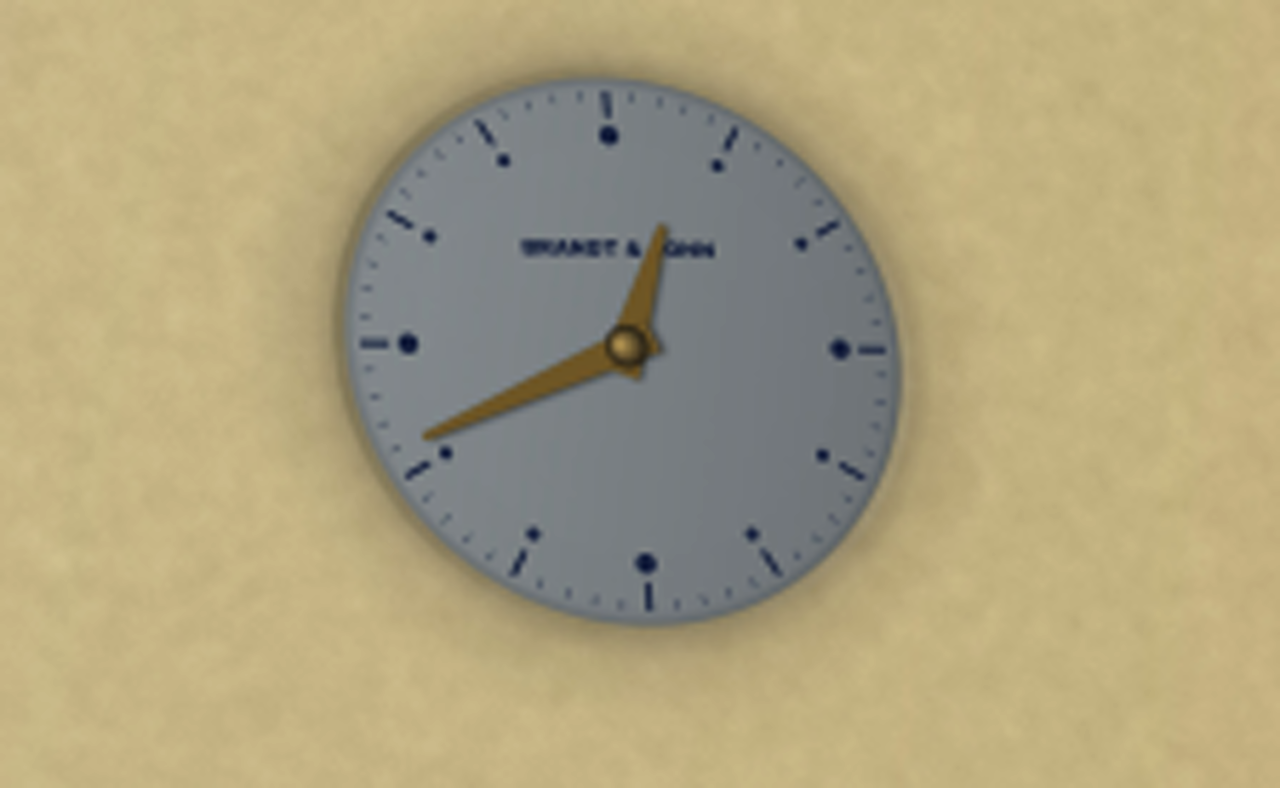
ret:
12.41
